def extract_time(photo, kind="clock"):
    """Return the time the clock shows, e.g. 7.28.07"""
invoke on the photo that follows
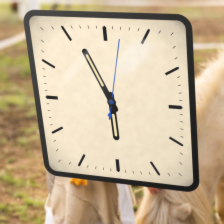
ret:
5.56.02
